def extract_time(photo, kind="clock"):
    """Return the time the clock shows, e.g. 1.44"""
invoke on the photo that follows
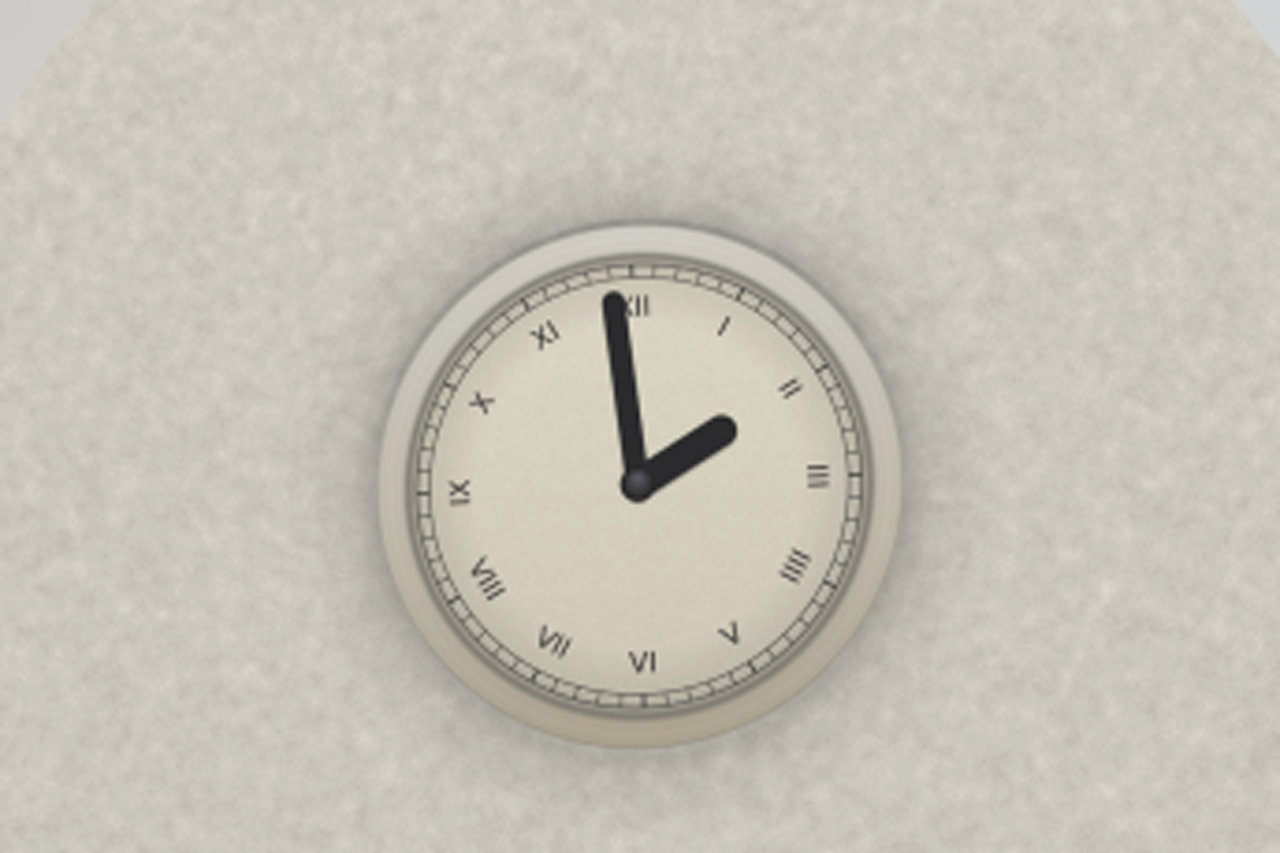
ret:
1.59
